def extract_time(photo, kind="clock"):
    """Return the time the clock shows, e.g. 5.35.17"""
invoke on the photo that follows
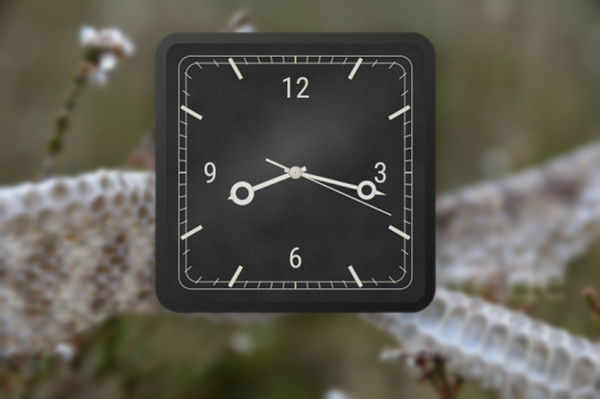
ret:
8.17.19
